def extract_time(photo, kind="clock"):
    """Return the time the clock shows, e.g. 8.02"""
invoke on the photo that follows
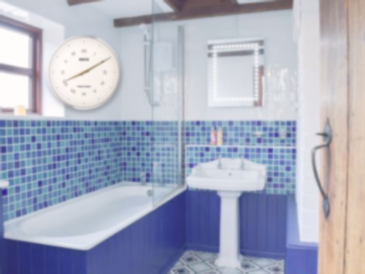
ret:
8.10
